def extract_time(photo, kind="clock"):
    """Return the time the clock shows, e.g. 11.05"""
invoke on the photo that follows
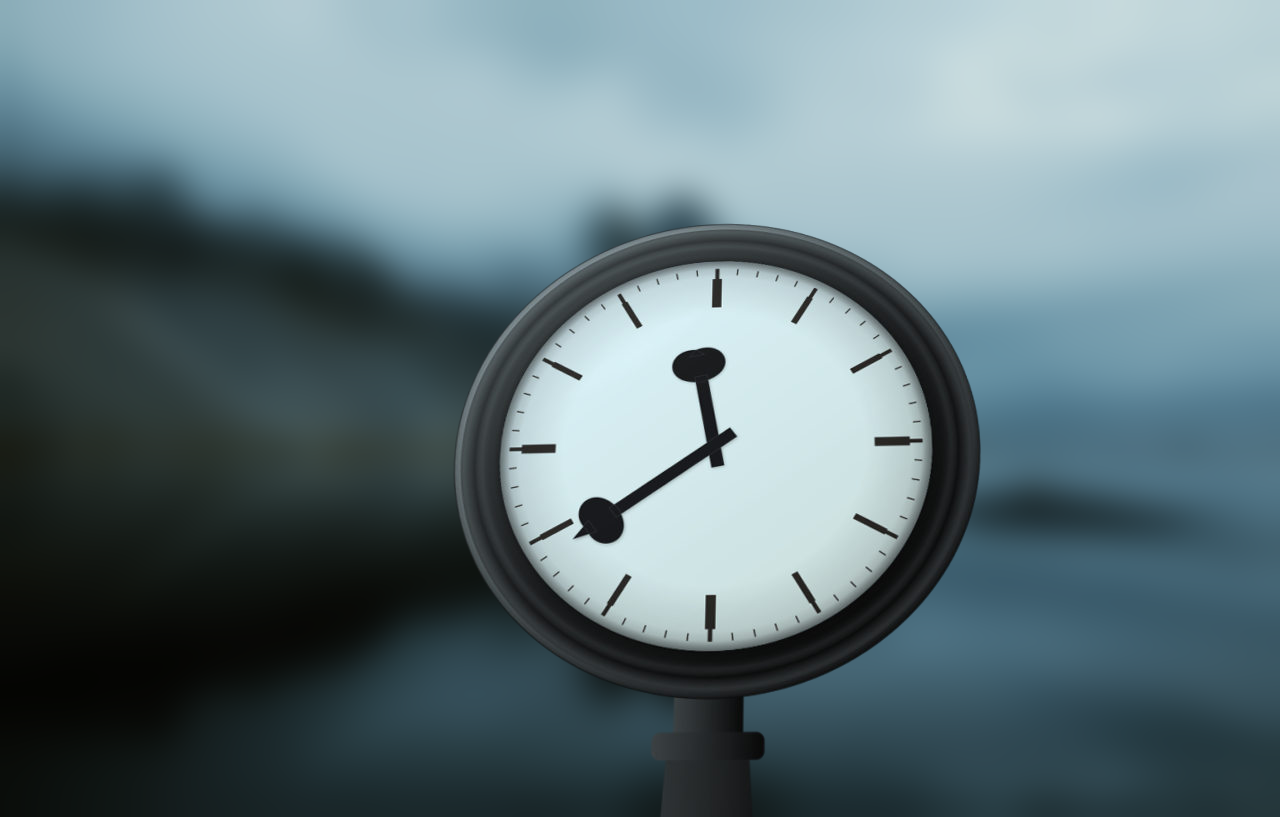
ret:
11.39
